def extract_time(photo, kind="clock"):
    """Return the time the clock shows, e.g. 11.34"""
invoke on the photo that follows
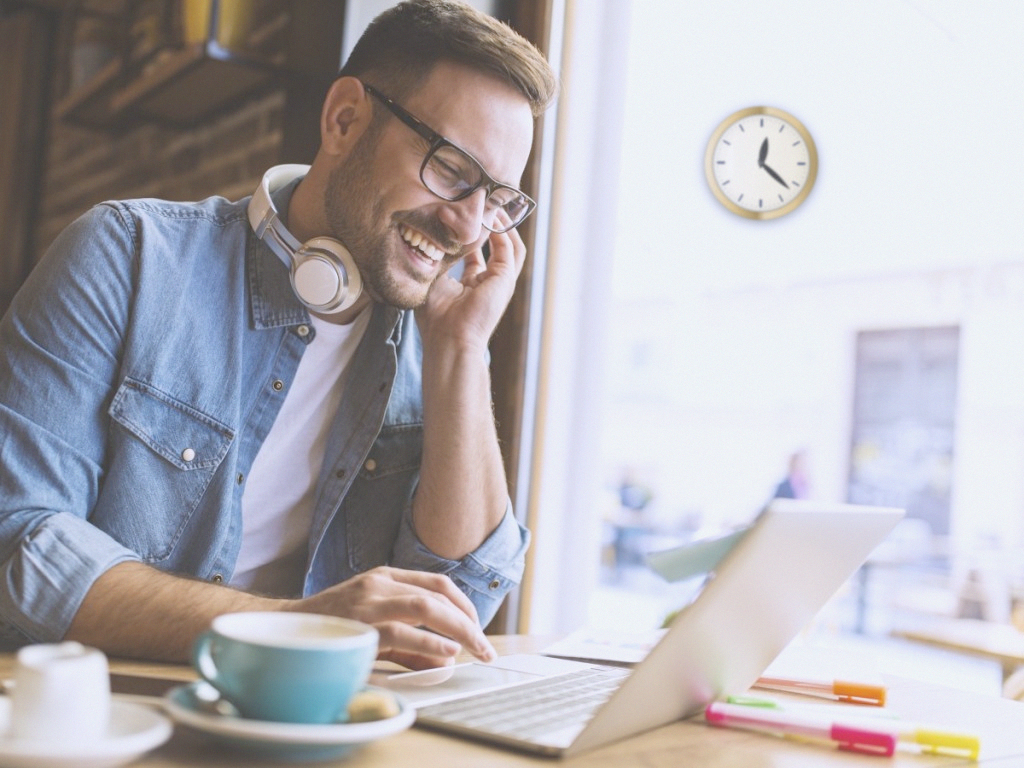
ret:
12.22
